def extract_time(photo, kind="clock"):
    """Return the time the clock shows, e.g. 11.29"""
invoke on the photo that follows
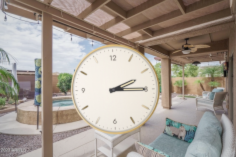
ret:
2.15
